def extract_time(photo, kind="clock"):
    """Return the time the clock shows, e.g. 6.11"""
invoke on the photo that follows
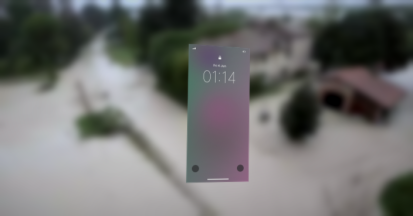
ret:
1.14
